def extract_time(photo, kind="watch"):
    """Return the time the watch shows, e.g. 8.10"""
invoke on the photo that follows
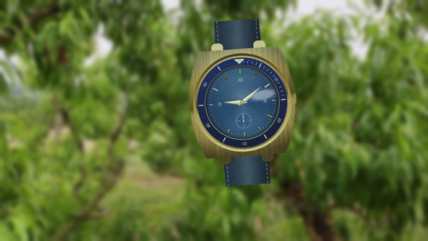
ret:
9.09
